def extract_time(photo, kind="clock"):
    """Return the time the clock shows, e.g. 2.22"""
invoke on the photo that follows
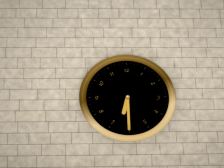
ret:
6.30
